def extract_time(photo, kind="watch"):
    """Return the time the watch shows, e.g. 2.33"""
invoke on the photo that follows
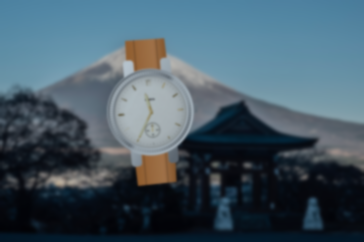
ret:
11.35
